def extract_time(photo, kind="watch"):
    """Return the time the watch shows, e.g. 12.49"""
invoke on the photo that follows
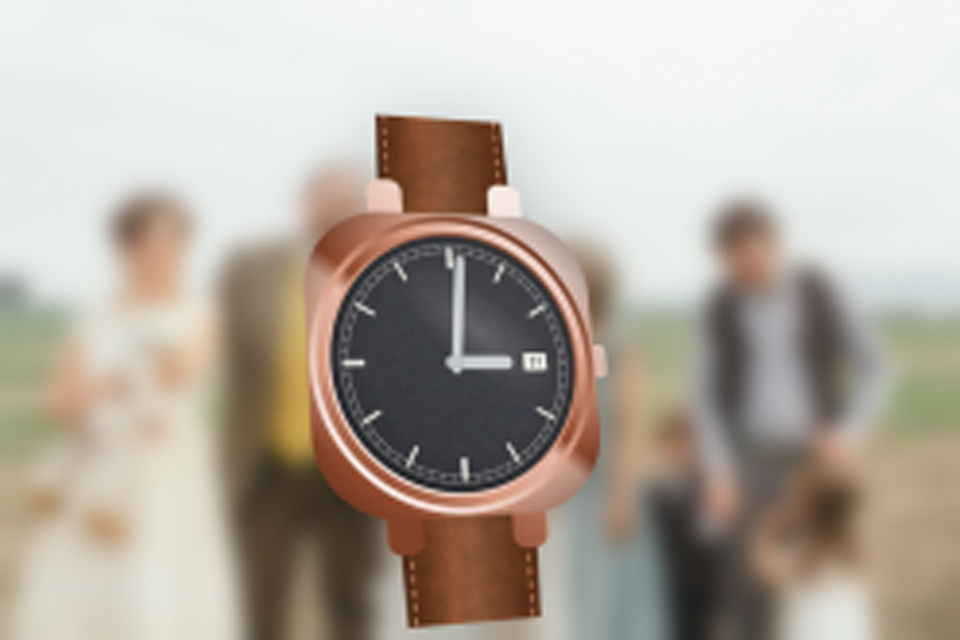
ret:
3.01
